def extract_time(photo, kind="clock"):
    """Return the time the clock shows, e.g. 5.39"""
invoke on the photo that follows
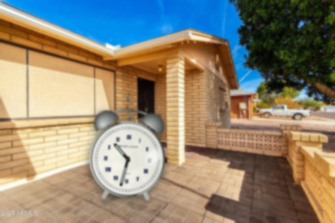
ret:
10.32
